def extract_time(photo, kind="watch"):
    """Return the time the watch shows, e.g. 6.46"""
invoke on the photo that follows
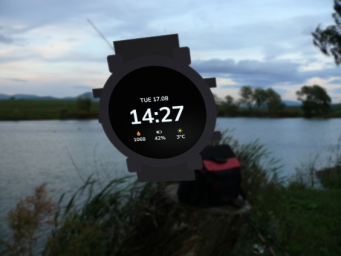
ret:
14.27
